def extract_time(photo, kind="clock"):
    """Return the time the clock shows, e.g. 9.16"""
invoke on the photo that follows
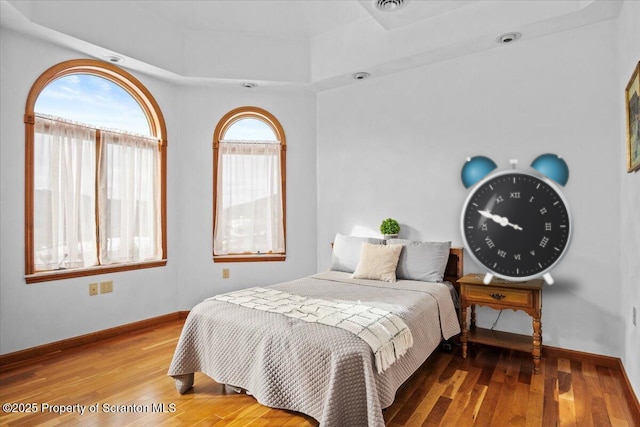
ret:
9.49
